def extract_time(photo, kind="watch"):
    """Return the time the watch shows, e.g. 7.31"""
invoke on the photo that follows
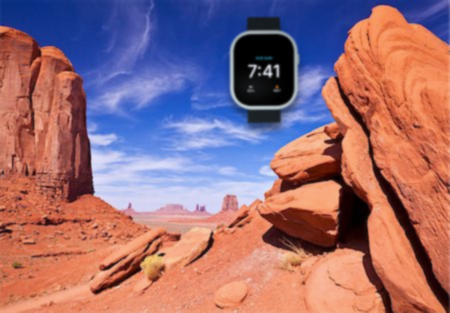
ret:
7.41
